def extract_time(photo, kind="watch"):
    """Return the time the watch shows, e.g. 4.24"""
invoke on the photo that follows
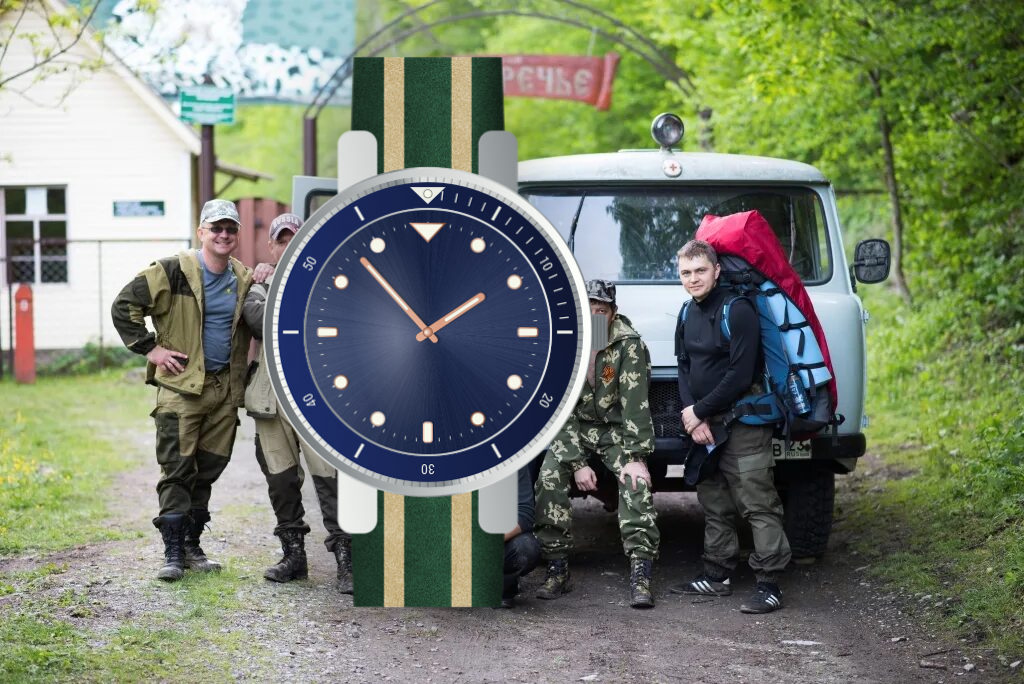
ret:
1.53
